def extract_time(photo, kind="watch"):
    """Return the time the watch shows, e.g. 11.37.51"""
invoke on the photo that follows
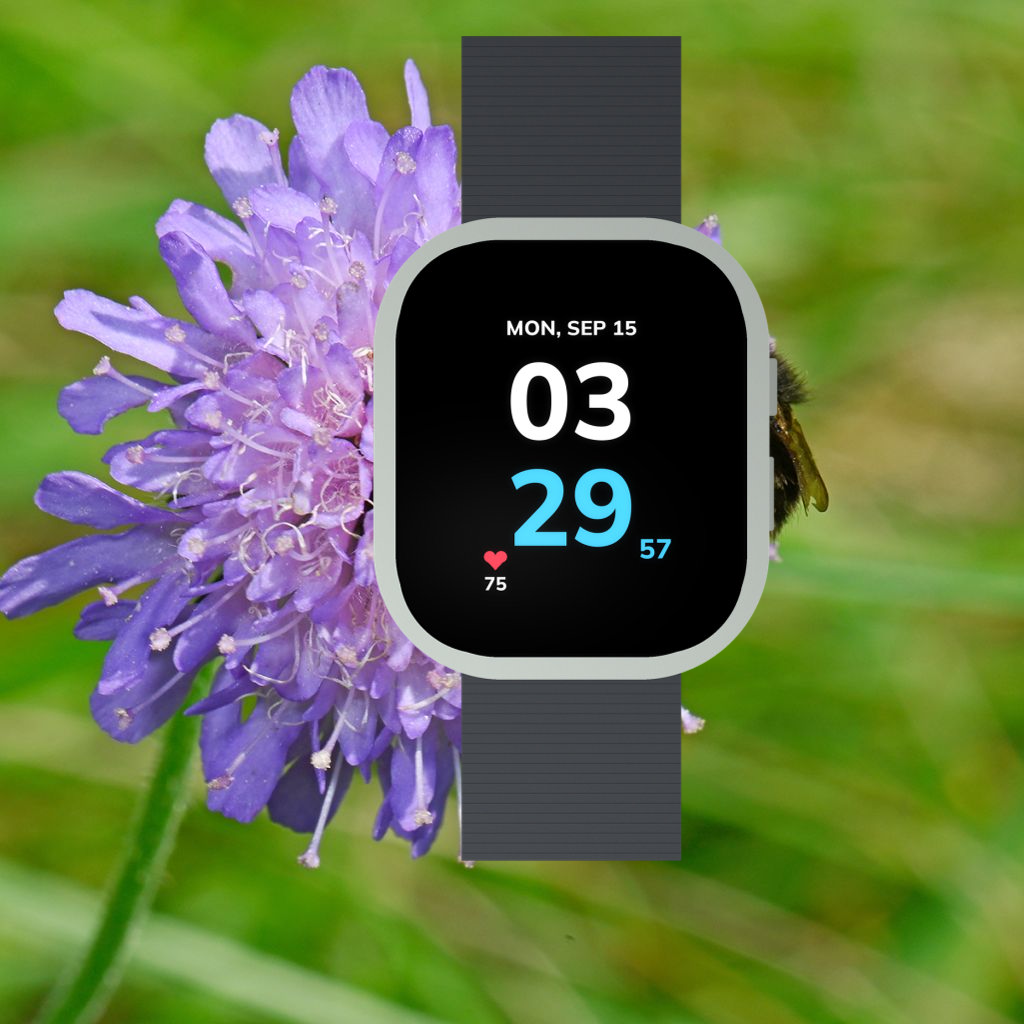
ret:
3.29.57
